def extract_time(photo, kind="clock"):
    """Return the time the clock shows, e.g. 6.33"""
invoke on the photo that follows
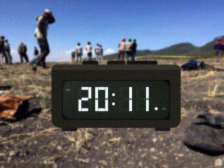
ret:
20.11
